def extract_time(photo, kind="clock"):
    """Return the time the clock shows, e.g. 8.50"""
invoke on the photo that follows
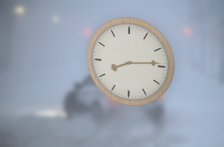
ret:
8.14
